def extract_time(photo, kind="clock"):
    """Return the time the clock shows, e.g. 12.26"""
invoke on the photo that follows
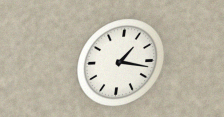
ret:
1.17
